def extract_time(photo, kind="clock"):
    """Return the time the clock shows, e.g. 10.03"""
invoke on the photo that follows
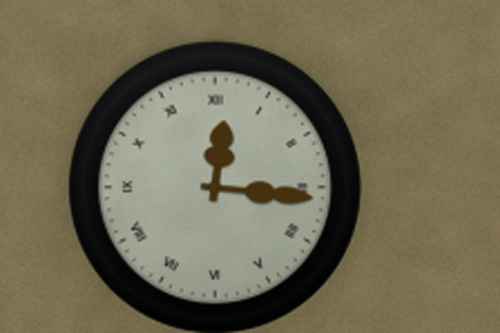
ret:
12.16
